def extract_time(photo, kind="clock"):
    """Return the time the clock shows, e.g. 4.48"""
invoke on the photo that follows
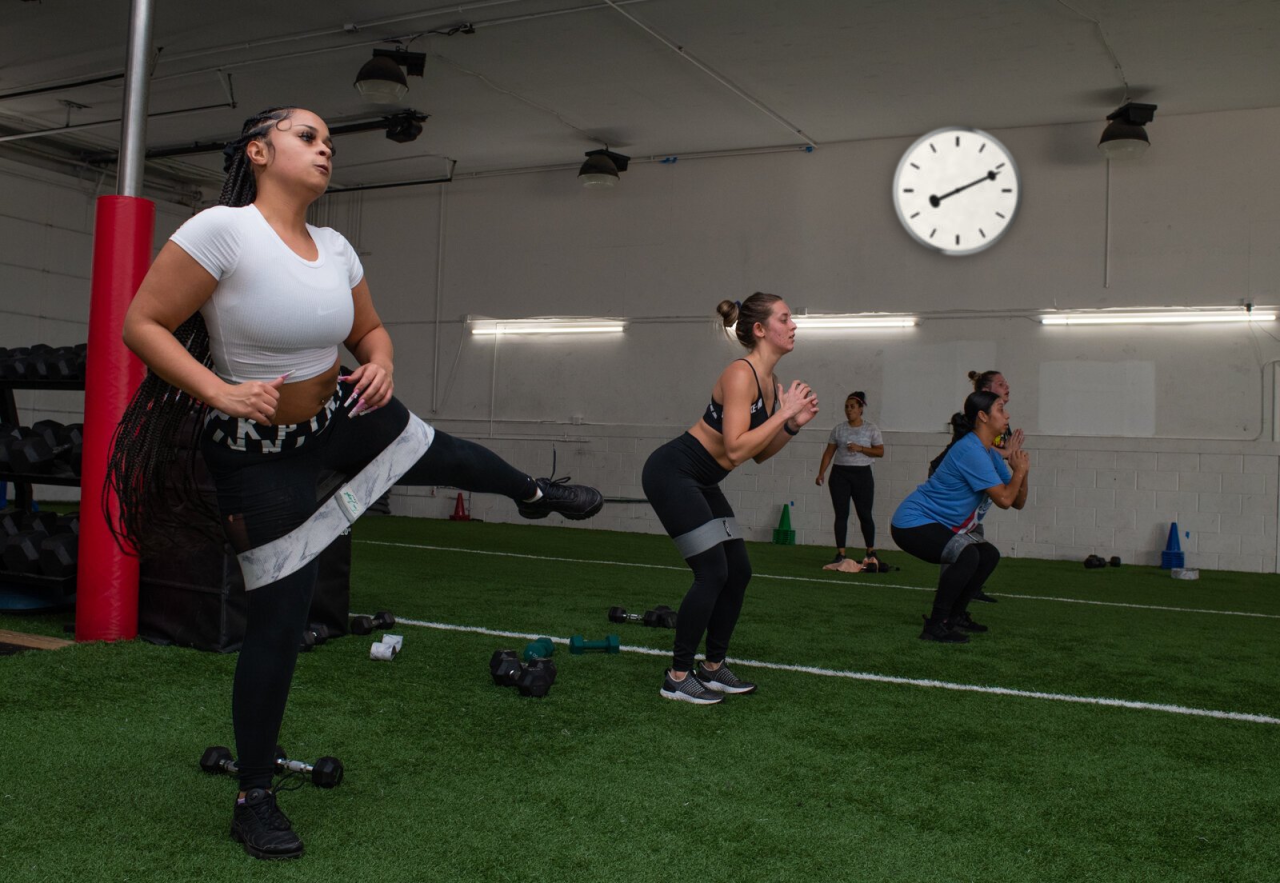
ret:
8.11
